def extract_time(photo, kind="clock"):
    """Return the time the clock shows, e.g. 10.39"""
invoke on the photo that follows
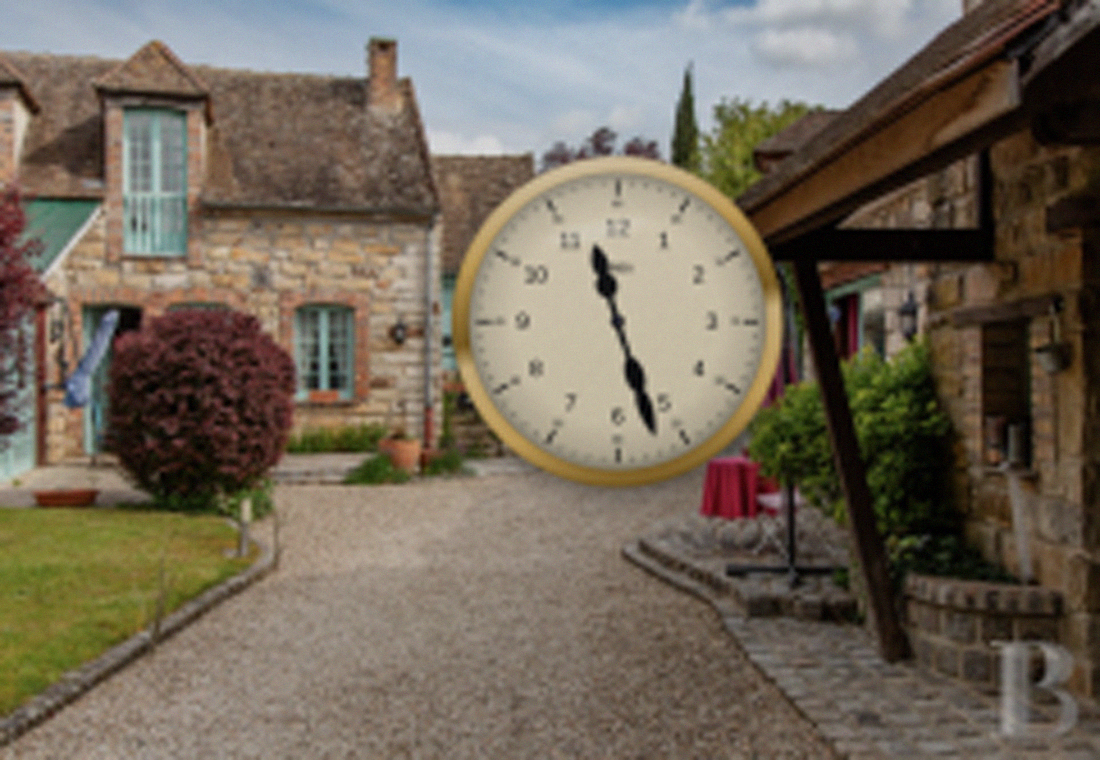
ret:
11.27
